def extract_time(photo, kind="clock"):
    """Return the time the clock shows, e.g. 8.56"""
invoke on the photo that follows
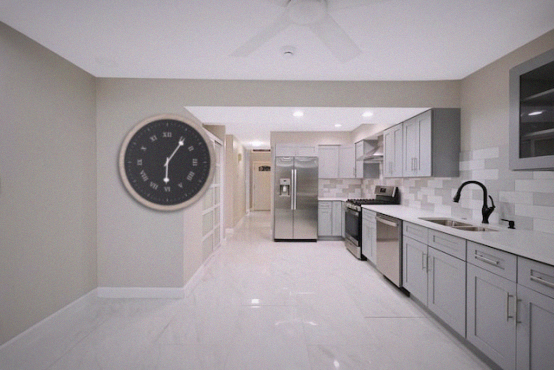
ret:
6.06
